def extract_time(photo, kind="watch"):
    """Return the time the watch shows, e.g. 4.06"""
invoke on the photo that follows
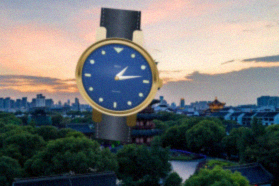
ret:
1.13
